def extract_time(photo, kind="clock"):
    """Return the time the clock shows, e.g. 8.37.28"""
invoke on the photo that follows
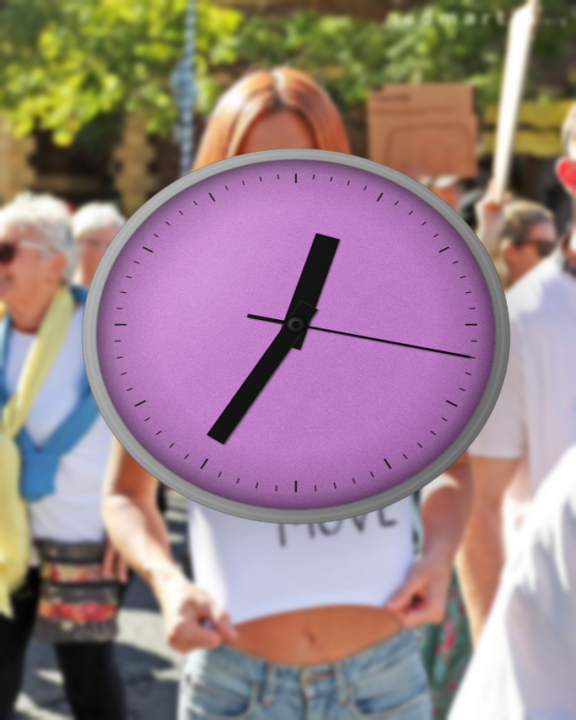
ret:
12.35.17
